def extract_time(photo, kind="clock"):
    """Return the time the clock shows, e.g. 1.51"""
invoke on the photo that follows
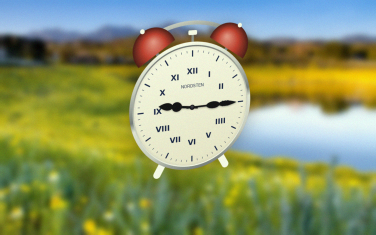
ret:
9.15
